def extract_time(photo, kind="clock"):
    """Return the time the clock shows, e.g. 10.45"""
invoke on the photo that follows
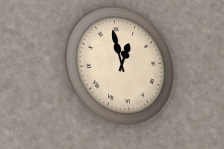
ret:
12.59
